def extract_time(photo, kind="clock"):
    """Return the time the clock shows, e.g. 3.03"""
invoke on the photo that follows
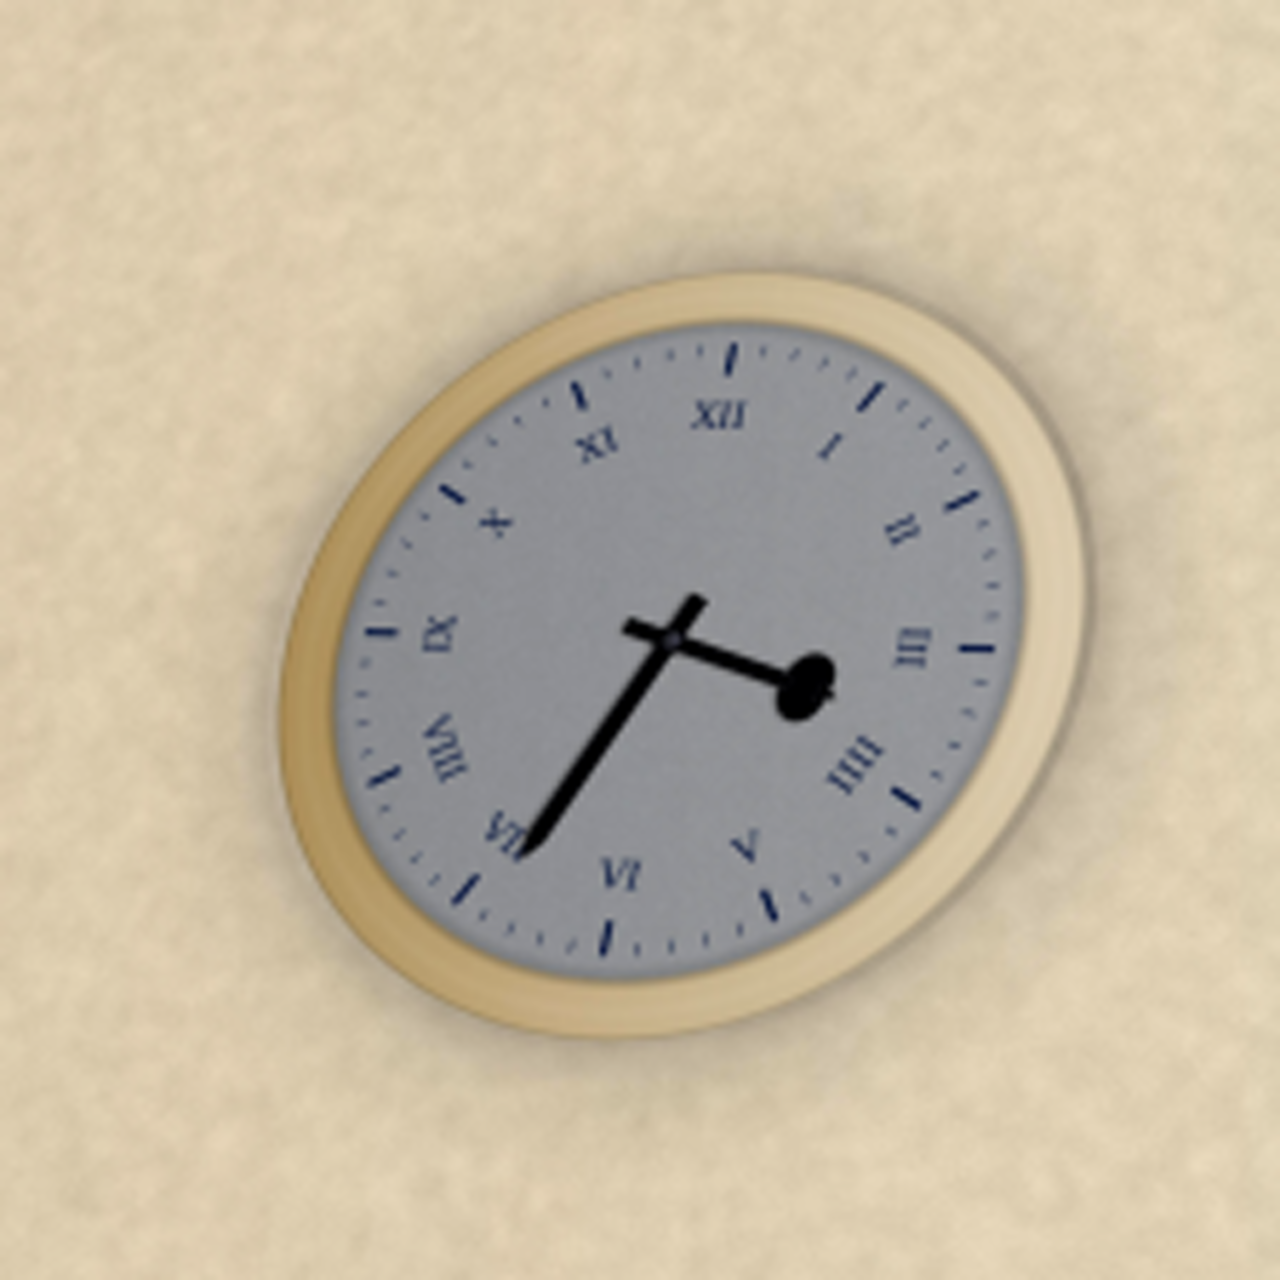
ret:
3.34
